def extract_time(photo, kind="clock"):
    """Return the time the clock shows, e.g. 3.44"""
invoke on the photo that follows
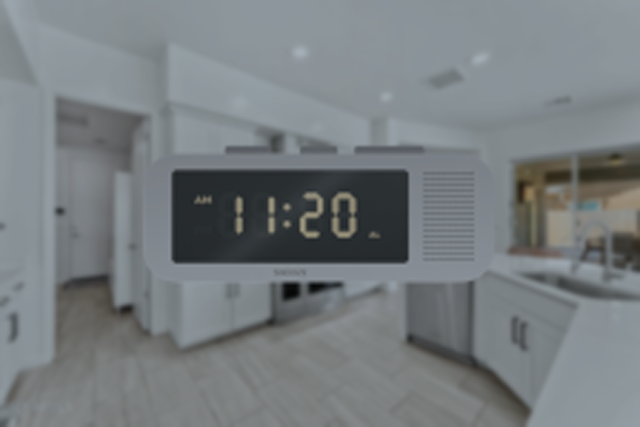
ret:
11.20
